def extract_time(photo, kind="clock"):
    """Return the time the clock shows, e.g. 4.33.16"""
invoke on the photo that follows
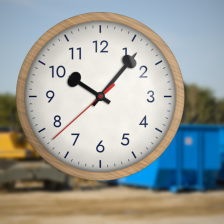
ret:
10.06.38
